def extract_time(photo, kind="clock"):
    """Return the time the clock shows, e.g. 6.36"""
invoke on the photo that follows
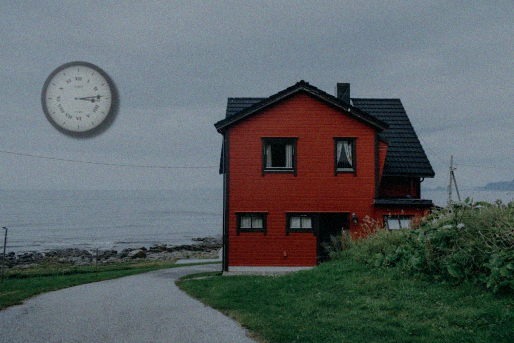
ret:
3.14
